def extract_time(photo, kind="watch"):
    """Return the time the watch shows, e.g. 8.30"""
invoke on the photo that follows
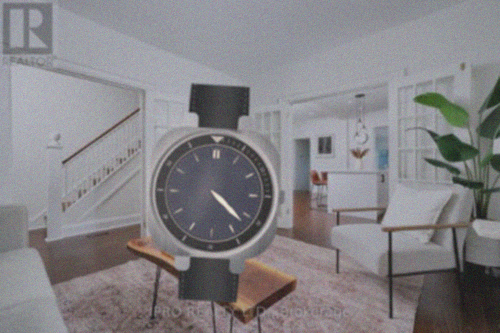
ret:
4.22
